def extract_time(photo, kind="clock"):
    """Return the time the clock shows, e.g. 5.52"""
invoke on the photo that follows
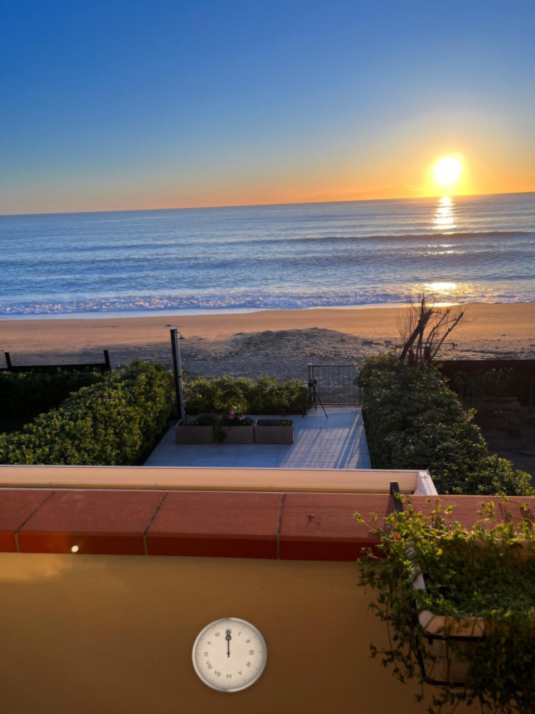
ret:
12.00
